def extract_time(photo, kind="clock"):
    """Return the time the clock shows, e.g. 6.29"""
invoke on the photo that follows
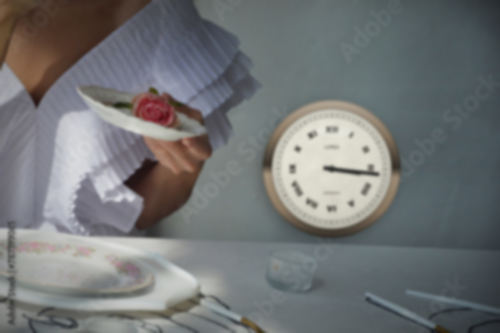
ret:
3.16
